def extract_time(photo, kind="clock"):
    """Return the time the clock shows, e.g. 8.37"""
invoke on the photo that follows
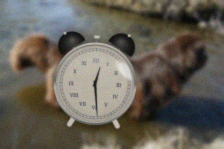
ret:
12.29
